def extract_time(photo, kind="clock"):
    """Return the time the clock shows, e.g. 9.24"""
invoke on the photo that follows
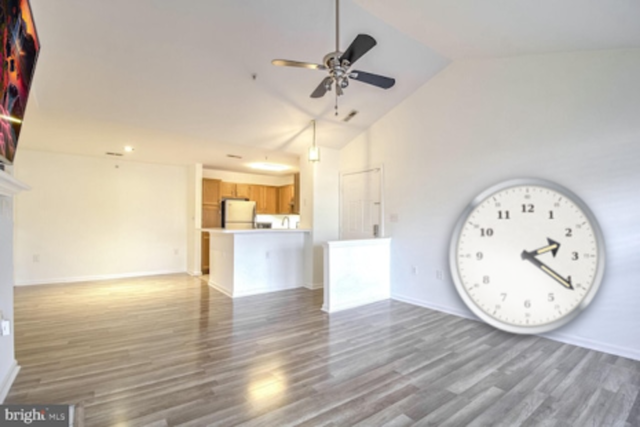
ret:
2.21
